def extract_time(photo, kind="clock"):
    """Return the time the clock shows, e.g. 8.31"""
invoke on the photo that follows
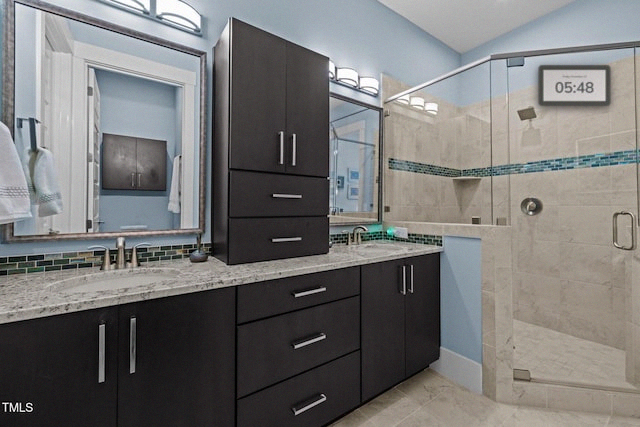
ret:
5.48
